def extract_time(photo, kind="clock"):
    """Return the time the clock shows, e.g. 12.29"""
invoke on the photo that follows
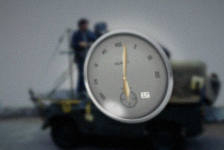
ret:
6.02
